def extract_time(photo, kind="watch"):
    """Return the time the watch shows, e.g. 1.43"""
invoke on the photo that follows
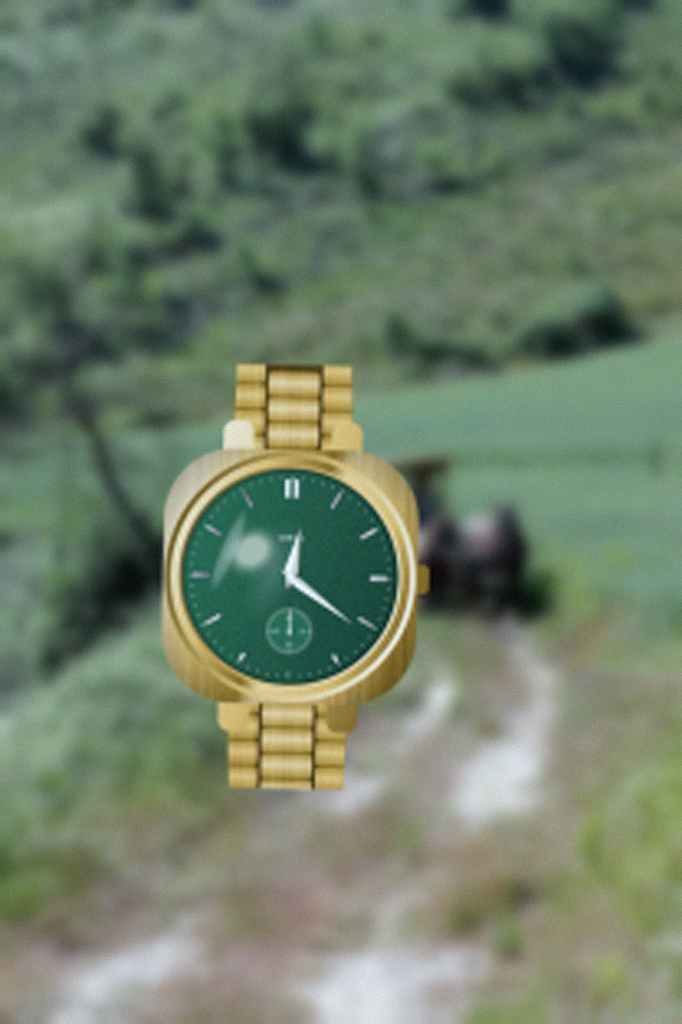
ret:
12.21
